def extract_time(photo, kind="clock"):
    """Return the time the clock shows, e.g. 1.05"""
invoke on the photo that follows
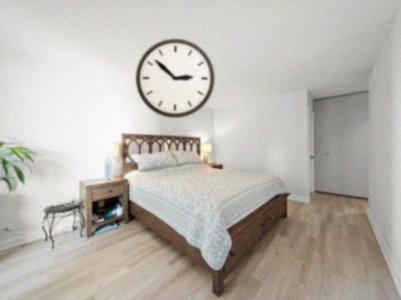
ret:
2.52
